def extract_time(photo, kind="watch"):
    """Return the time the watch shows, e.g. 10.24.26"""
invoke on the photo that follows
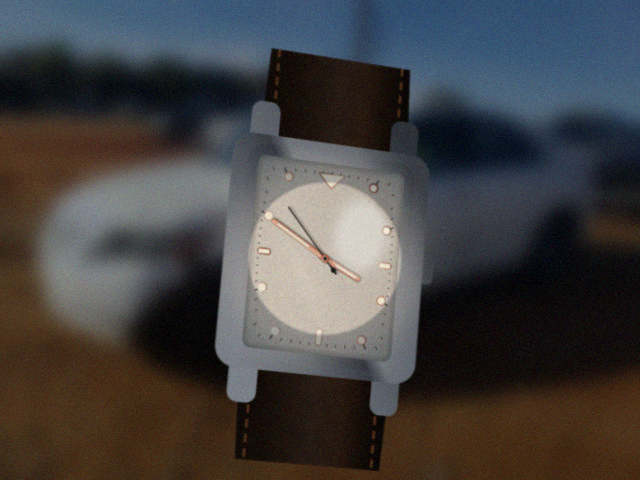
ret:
3.49.53
